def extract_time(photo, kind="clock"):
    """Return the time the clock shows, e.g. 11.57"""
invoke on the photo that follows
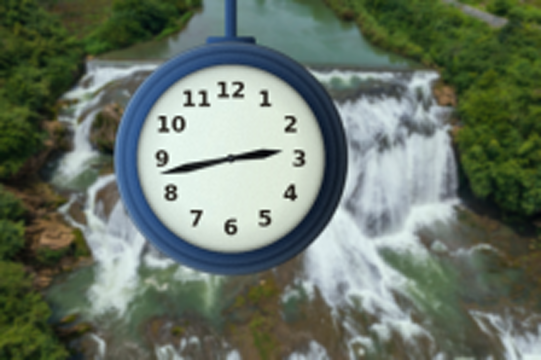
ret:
2.43
